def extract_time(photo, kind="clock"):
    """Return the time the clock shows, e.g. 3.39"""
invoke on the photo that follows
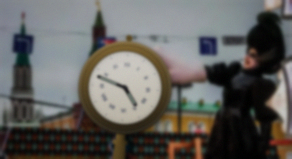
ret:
4.48
